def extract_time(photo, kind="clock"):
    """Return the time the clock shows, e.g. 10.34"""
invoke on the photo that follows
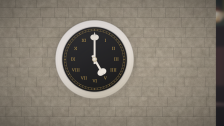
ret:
5.00
